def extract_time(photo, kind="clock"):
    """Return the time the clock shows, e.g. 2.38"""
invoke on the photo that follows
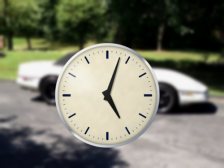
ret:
5.03
